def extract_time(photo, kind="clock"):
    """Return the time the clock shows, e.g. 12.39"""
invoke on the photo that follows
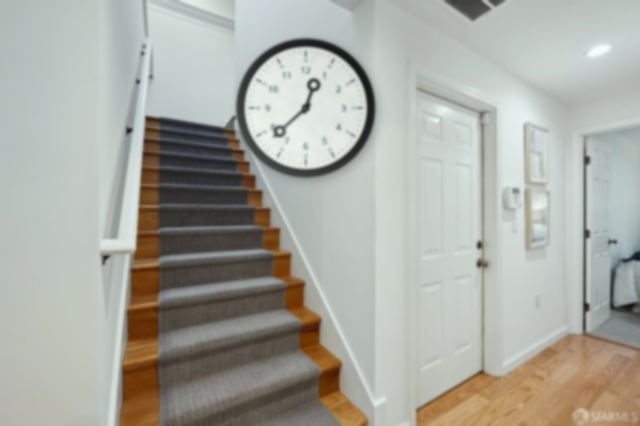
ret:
12.38
